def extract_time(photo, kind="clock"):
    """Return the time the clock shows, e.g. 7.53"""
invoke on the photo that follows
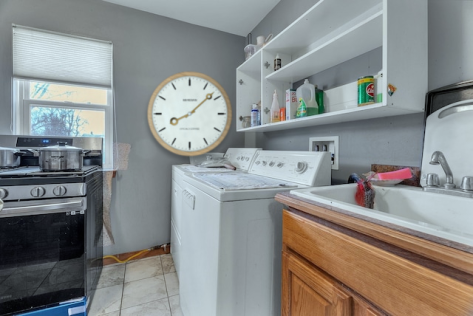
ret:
8.08
